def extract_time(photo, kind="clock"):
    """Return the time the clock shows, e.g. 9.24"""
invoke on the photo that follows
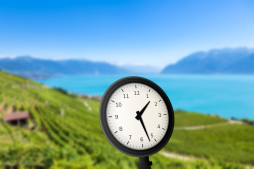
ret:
1.27
